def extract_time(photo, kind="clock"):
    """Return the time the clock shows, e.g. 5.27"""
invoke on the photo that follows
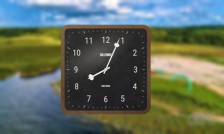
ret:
8.04
